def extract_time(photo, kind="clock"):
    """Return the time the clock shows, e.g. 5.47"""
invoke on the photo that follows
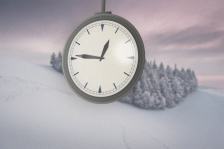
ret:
12.46
